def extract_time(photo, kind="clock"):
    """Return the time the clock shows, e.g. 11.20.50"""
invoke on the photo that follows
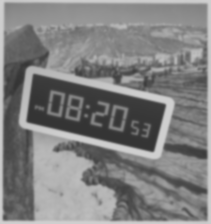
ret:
8.20.53
